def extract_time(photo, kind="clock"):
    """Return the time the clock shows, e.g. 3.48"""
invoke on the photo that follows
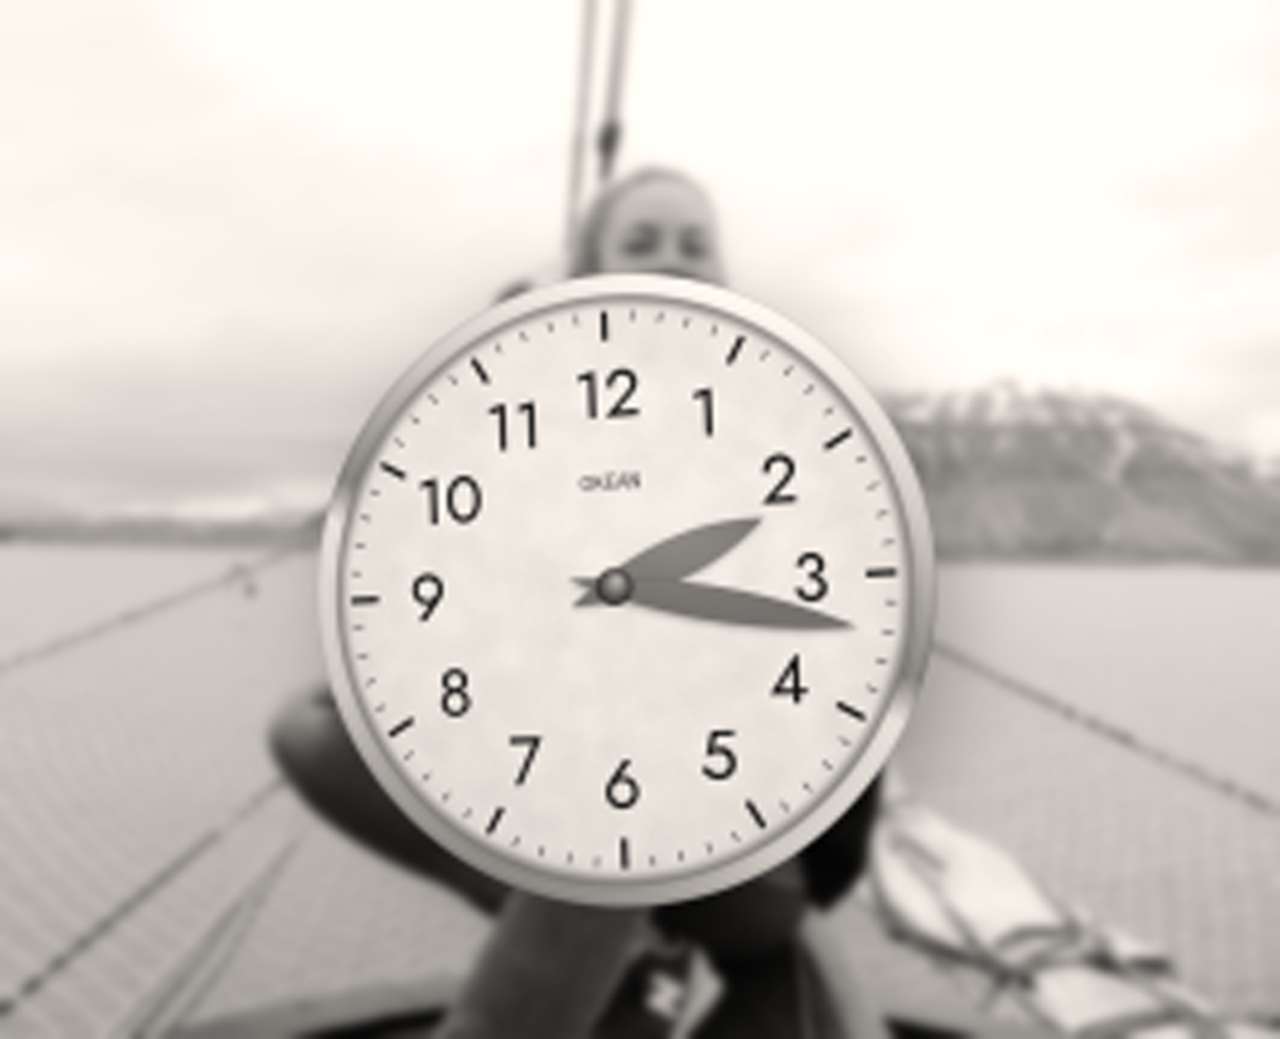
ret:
2.17
